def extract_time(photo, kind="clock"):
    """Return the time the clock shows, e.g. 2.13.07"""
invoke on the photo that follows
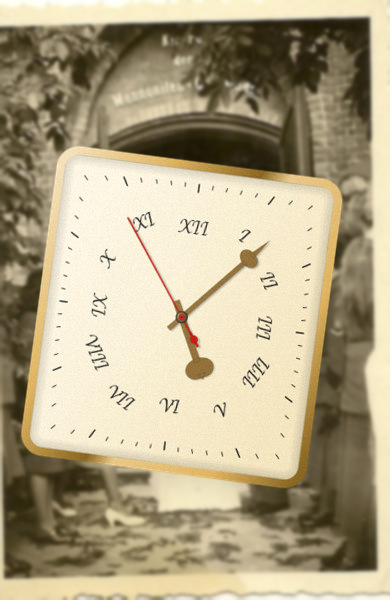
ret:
5.06.54
